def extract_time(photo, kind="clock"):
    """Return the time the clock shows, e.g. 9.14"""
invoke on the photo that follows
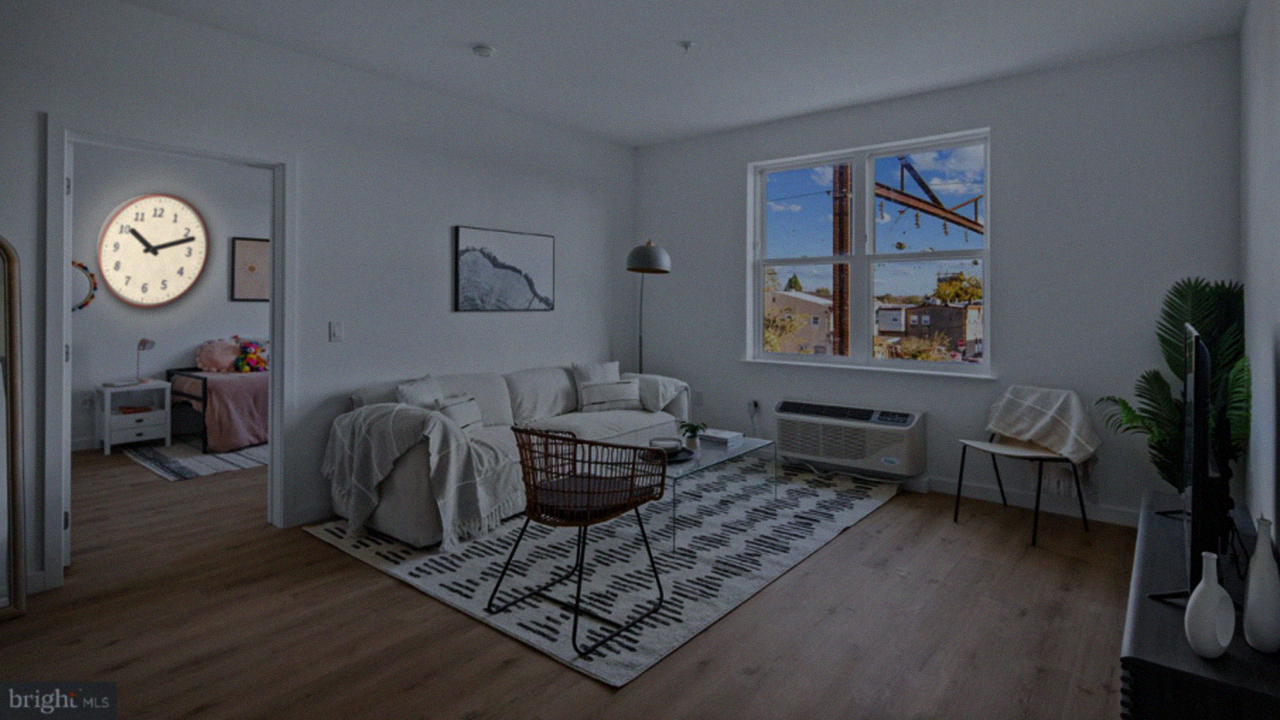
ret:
10.12
